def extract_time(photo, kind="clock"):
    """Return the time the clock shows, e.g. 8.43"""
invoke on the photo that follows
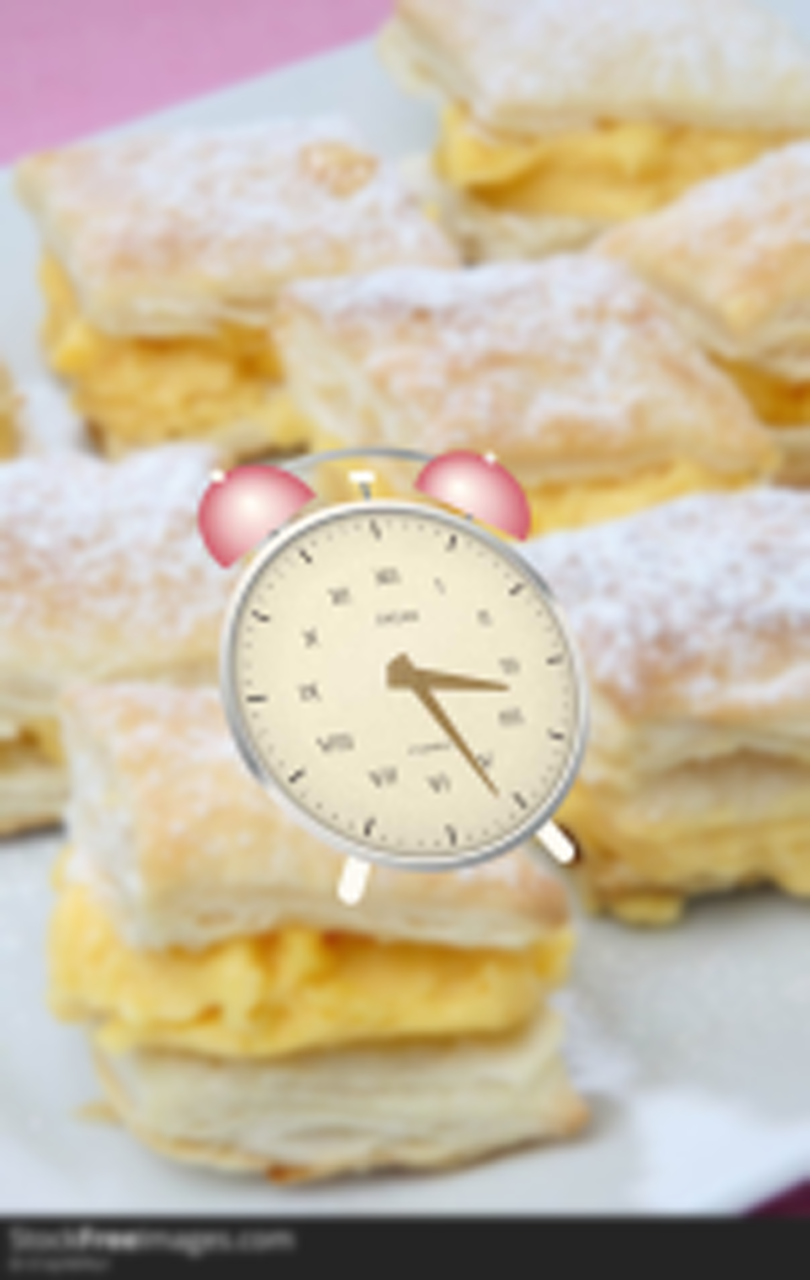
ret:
3.26
